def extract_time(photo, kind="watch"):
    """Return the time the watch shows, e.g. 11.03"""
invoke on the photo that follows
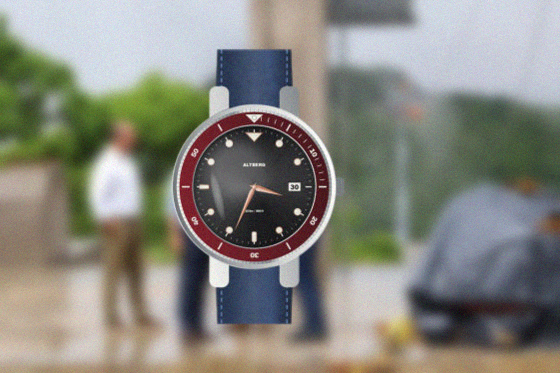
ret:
3.34
